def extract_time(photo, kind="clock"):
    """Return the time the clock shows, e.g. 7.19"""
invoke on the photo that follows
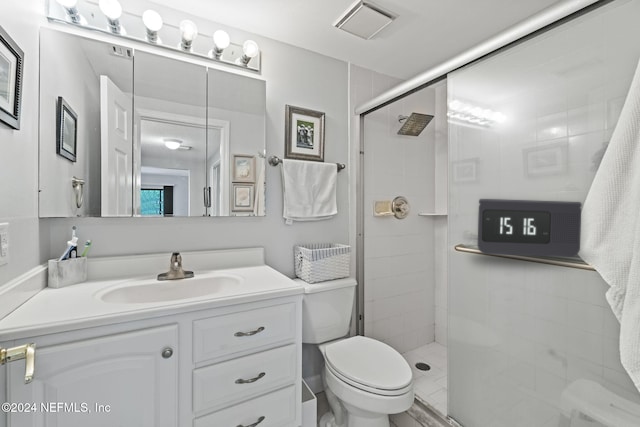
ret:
15.16
